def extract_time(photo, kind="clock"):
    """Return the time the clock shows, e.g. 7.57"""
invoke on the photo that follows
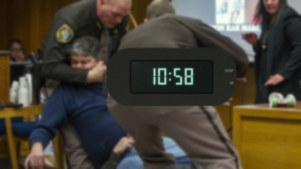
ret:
10.58
